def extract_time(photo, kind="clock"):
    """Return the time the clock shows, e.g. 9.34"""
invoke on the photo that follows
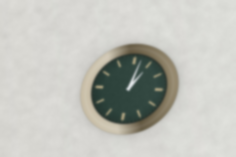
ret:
1.02
